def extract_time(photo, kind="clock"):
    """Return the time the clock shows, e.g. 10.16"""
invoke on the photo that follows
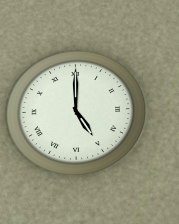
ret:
5.00
